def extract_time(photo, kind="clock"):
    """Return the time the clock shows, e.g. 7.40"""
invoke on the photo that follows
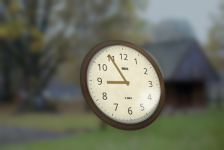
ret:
8.55
